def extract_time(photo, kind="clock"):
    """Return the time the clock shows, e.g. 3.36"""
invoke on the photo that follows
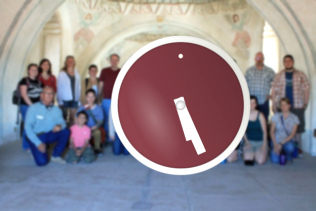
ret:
5.26
